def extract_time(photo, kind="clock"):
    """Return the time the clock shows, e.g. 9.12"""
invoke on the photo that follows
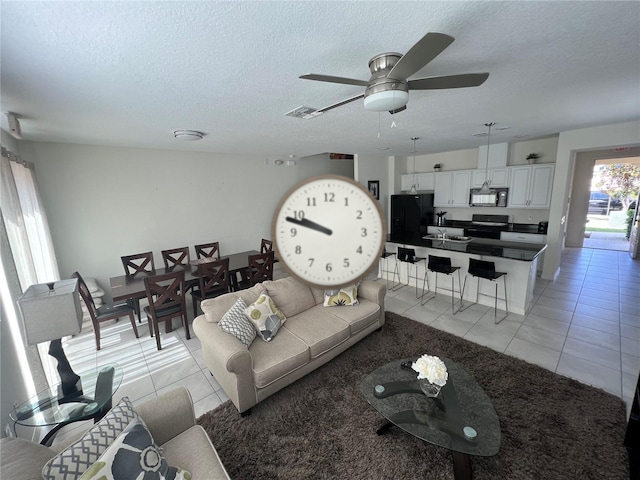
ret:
9.48
